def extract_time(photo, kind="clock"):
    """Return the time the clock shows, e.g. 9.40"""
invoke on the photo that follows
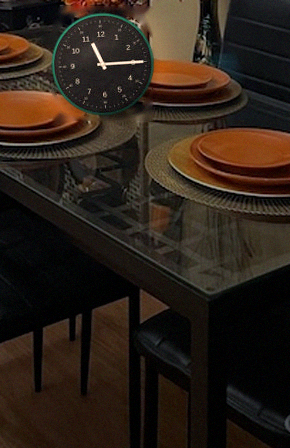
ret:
11.15
